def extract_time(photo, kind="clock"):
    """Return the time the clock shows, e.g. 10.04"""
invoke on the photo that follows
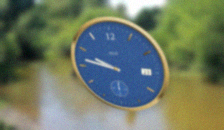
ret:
9.47
